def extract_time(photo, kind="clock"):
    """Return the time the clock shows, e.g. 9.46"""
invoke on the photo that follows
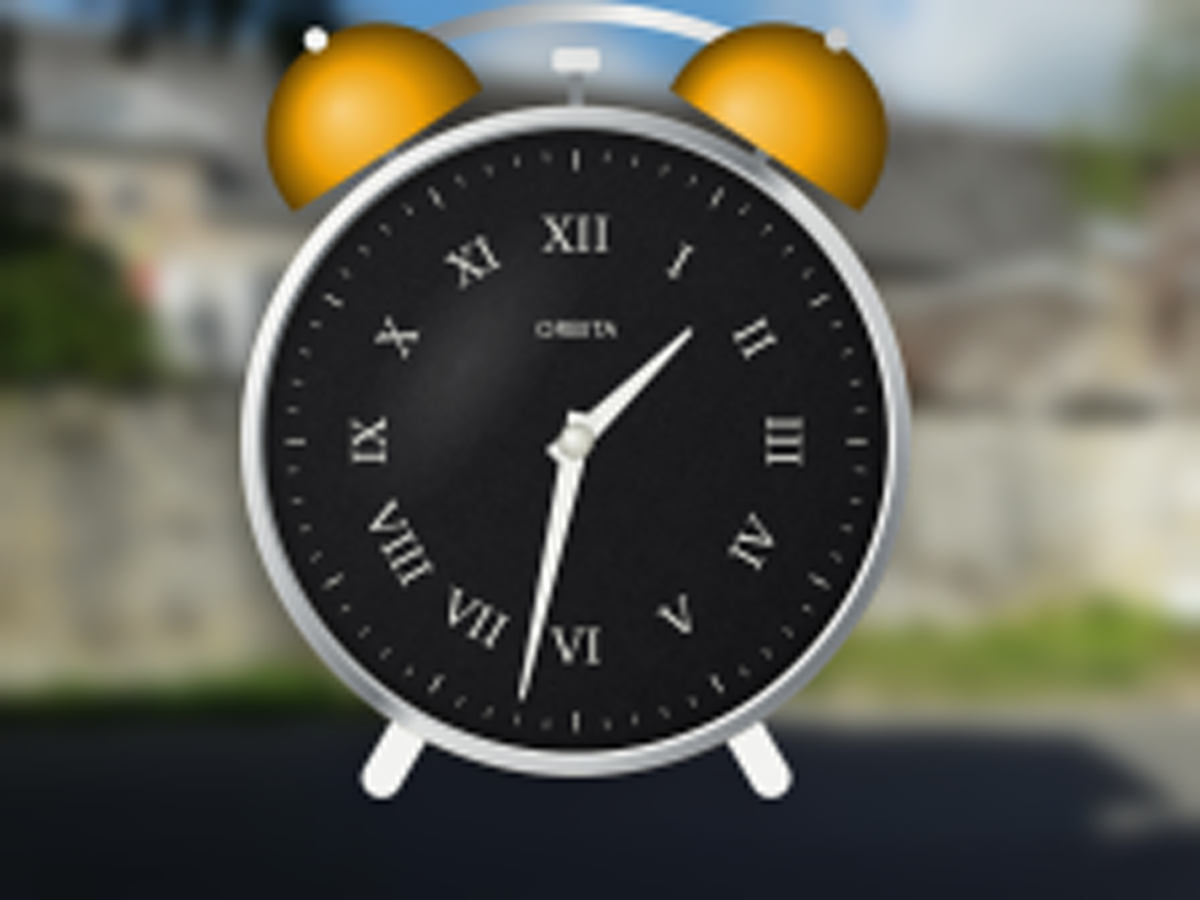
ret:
1.32
